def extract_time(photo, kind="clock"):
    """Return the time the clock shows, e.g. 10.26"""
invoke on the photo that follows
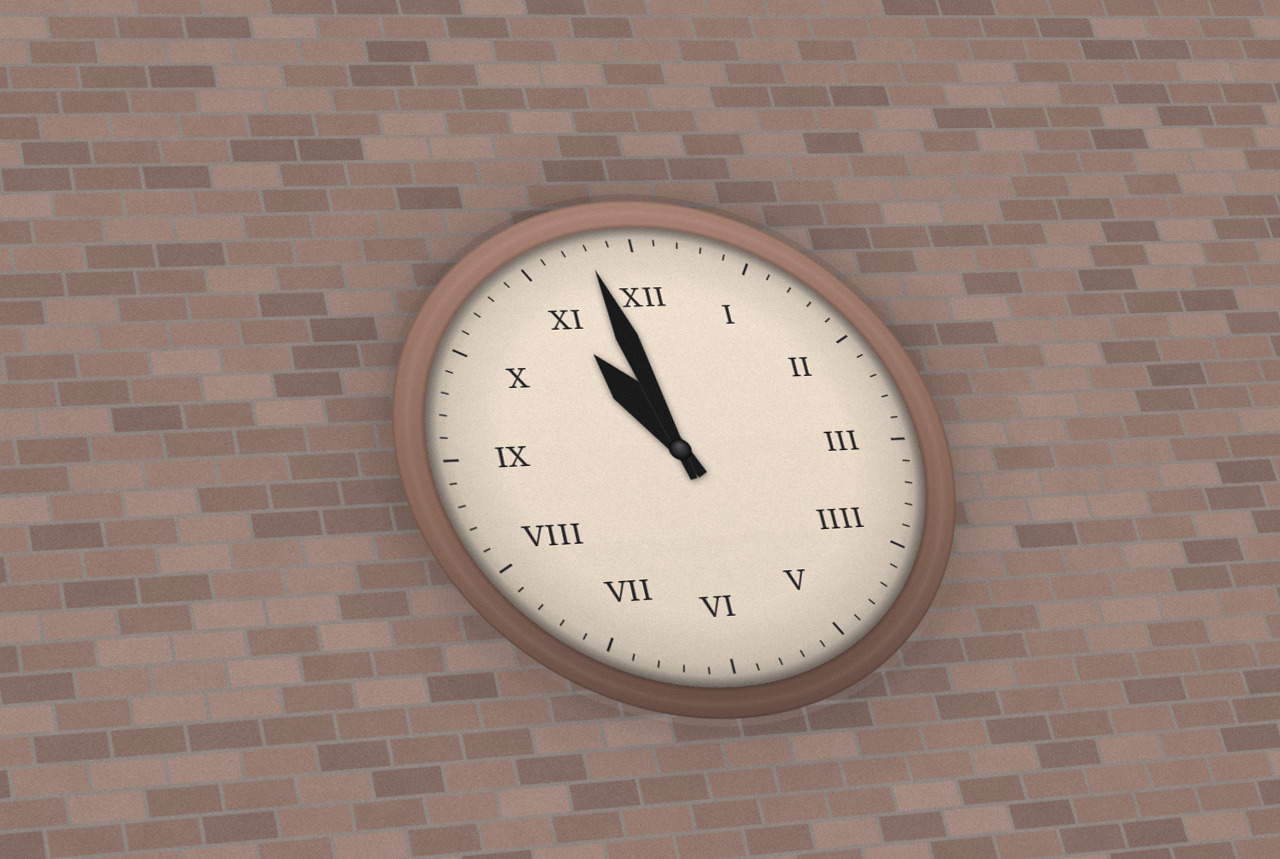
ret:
10.58
